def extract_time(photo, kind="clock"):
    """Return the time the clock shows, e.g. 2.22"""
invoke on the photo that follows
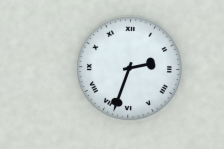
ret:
2.33
